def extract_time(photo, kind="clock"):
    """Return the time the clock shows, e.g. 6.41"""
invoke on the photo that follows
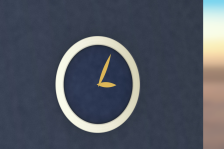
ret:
3.04
